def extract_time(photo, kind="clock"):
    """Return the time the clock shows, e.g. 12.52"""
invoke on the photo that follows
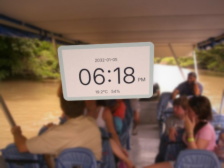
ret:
6.18
